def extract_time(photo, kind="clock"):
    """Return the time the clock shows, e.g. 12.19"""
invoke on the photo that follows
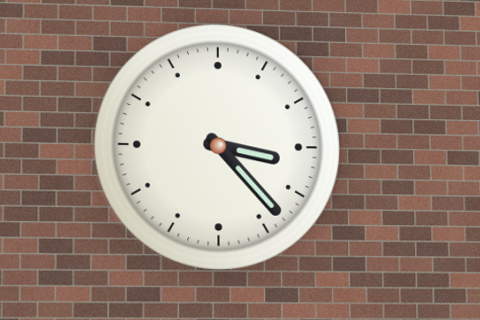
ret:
3.23
